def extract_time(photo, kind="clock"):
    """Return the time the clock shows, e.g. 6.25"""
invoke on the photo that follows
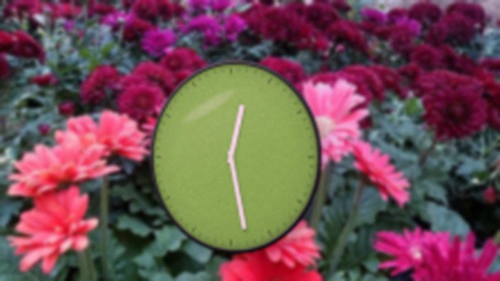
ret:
12.28
